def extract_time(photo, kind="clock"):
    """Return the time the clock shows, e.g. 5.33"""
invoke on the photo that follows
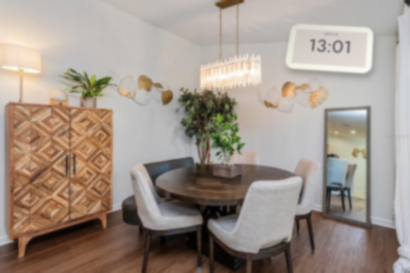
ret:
13.01
